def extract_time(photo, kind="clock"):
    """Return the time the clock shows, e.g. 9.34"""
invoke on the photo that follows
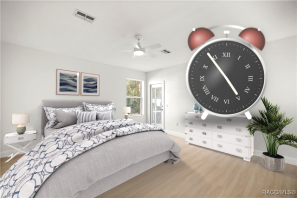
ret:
4.54
